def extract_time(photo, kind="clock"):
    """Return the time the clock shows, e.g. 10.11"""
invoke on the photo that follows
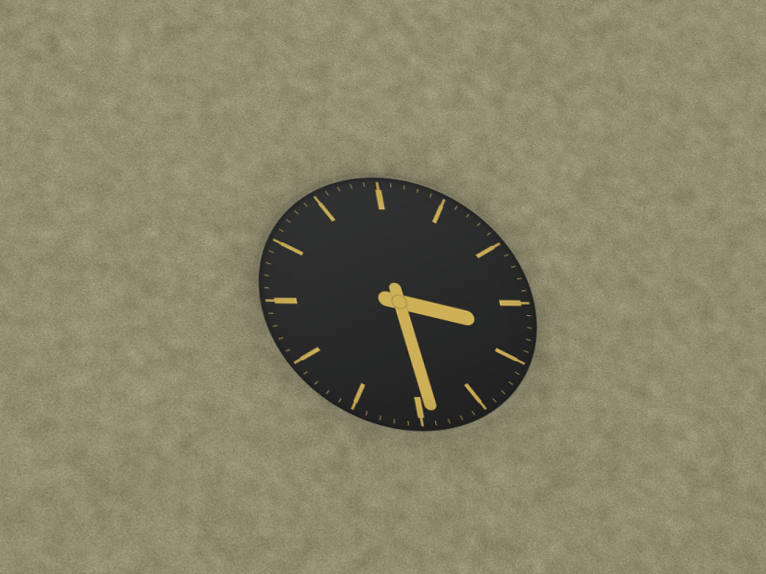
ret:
3.29
